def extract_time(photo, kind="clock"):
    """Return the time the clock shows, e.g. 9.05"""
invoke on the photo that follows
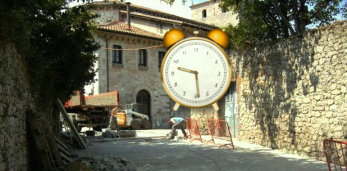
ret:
9.29
